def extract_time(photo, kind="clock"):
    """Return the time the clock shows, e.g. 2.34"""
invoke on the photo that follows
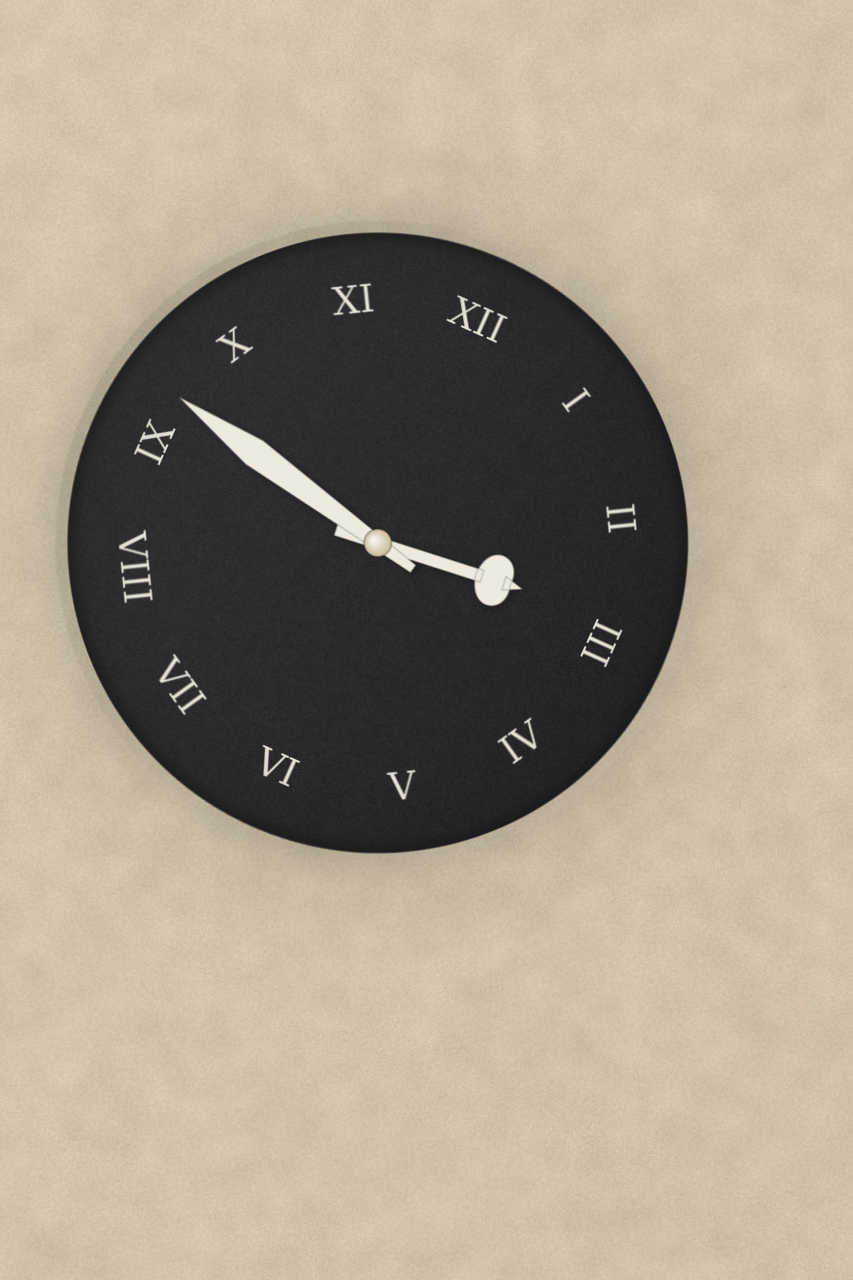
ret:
2.47
